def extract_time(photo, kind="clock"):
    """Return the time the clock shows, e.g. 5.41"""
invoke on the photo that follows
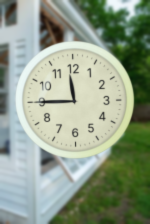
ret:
11.45
